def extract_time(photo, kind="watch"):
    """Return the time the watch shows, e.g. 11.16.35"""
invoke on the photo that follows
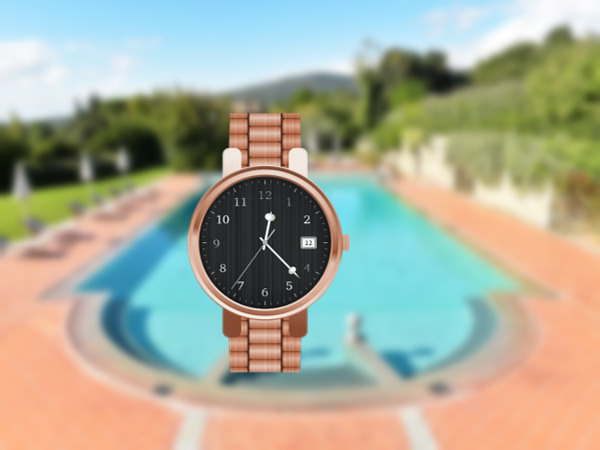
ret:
12.22.36
